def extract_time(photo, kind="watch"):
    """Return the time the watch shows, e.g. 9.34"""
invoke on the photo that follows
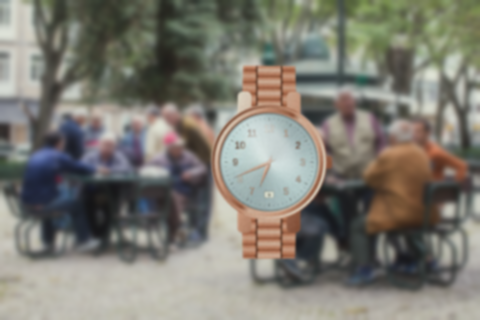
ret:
6.41
